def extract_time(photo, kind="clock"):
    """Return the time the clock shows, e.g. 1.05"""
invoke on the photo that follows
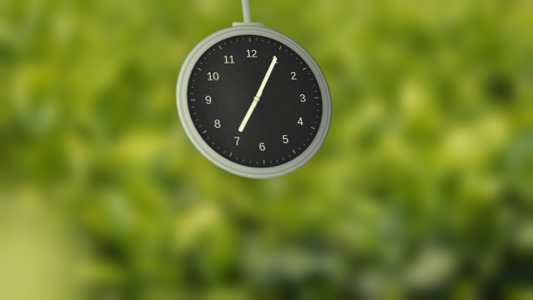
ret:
7.05
